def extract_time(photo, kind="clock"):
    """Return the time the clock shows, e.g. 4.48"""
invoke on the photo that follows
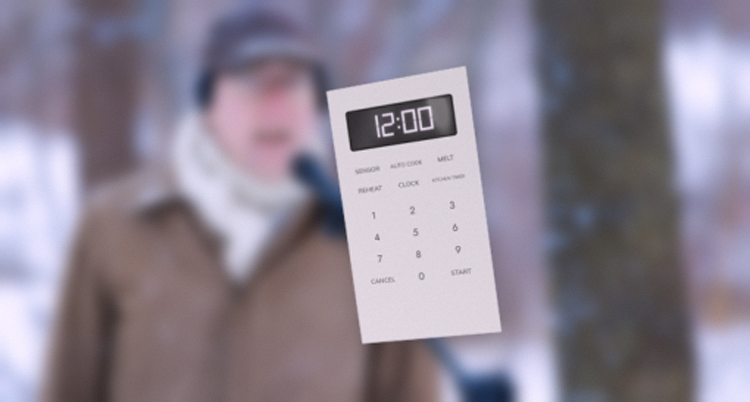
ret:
12.00
